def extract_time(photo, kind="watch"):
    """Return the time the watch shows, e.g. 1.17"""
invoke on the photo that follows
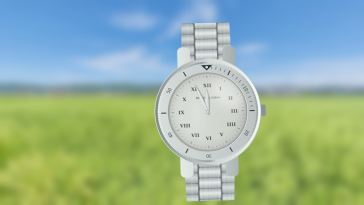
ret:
11.56
